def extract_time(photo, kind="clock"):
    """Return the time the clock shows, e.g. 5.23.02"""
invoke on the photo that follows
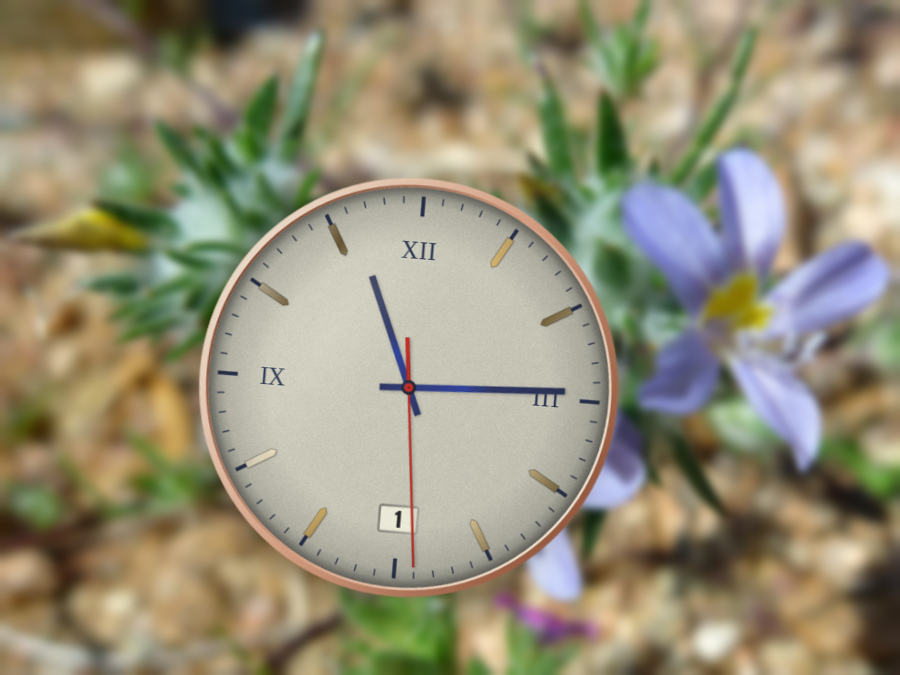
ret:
11.14.29
